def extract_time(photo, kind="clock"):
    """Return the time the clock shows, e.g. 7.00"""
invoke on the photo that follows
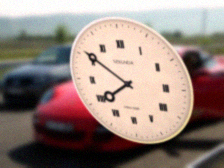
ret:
7.51
